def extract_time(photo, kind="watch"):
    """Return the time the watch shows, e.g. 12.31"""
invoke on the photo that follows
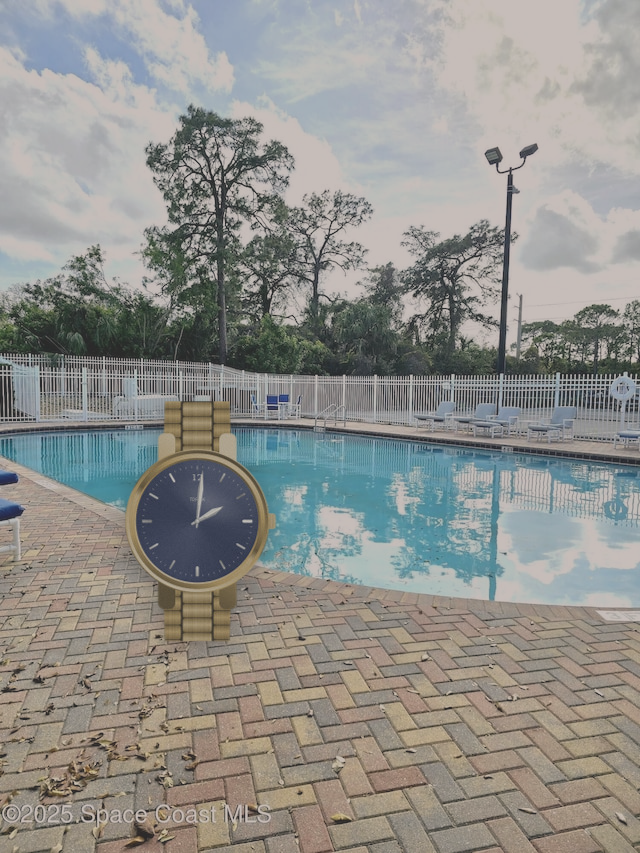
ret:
2.01
